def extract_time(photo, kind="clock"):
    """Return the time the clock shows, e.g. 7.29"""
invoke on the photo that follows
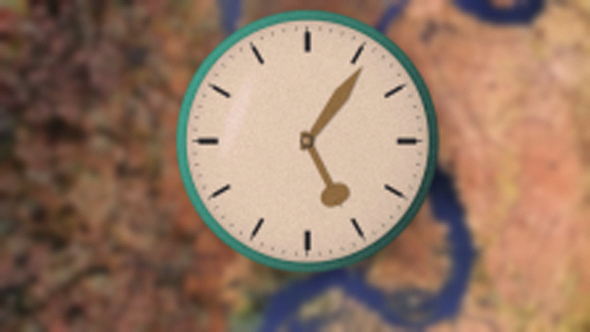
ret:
5.06
